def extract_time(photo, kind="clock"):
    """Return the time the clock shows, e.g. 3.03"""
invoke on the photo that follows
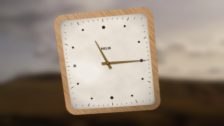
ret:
11.15
